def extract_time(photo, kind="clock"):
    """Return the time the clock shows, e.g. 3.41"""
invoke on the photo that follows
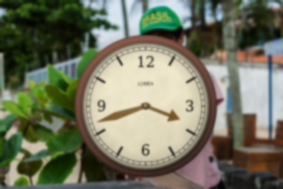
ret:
3.42
